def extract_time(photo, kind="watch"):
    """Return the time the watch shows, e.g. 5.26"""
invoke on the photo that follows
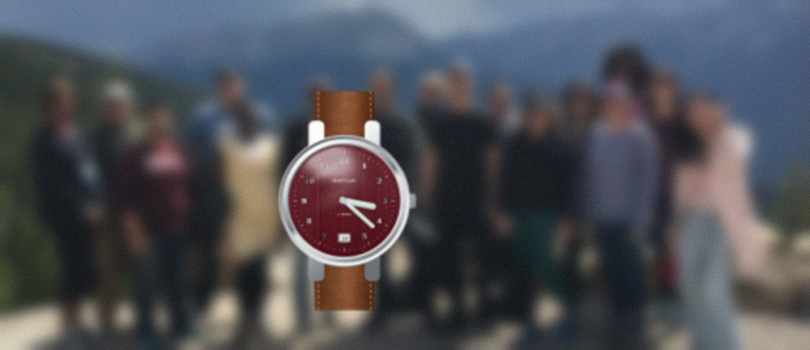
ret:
3.22
